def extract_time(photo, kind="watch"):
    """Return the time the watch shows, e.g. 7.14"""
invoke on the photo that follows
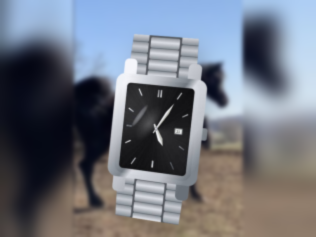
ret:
5.05
